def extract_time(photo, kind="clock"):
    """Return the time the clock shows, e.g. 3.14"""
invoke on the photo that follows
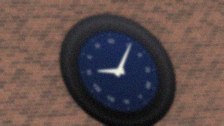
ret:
9.06
